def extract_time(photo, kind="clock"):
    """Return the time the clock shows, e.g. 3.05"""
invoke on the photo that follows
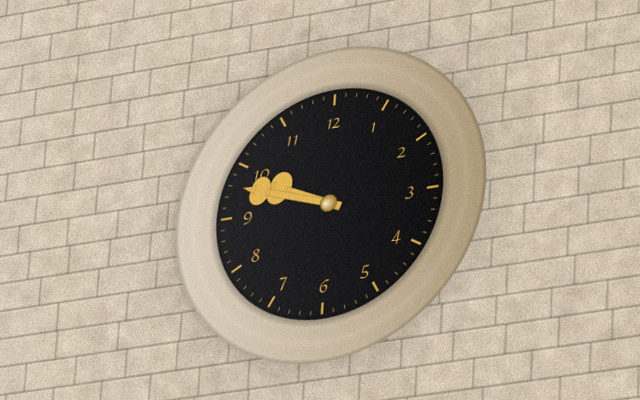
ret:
9.48
